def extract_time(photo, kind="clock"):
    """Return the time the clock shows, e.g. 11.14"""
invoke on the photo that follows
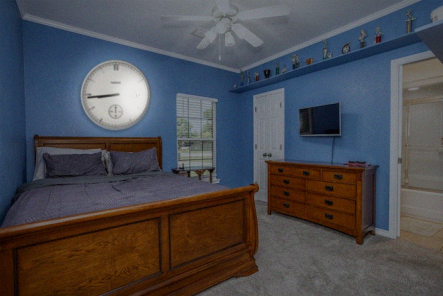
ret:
8.44
